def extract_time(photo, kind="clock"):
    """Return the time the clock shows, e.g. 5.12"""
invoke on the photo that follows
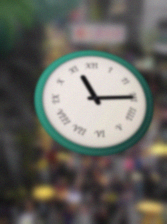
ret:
11.15
